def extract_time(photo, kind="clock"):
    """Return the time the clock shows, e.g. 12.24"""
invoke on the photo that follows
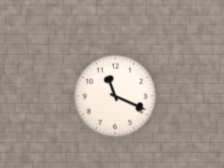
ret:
11.19
